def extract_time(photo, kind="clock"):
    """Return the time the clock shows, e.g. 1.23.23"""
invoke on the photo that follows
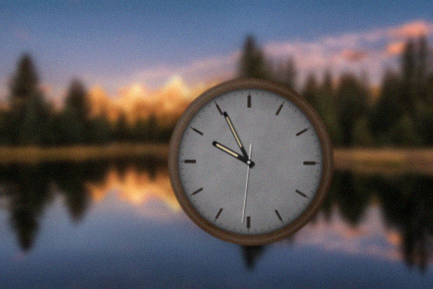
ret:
9.55.31
